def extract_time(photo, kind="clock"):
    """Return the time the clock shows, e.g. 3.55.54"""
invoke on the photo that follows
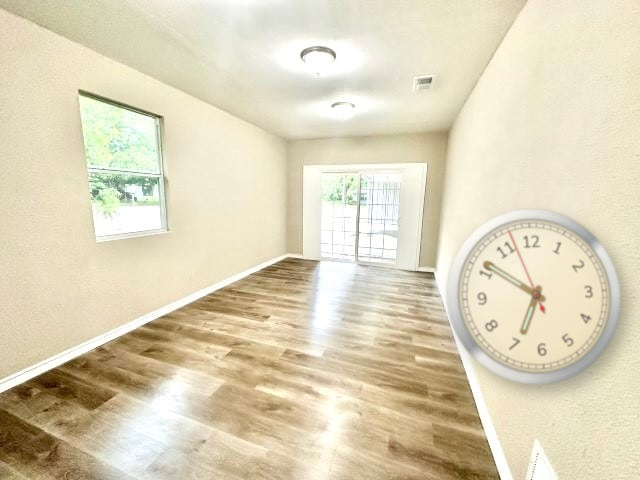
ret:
6.50.57
